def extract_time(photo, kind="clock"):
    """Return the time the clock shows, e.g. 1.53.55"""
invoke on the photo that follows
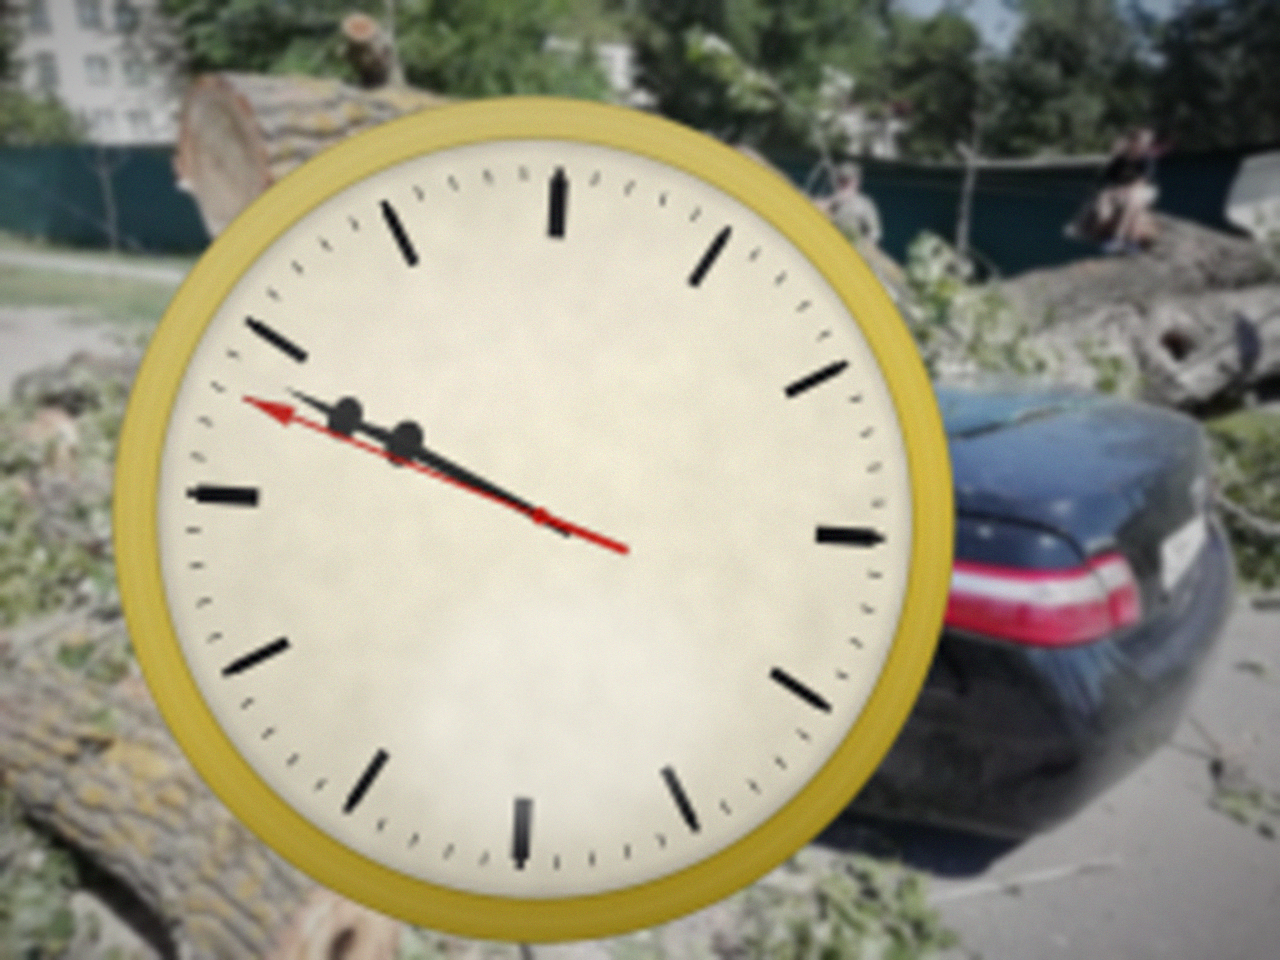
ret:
9.48.48
